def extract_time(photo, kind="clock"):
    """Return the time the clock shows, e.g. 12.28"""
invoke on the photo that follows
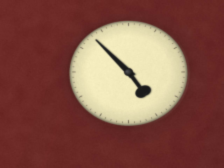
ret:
4.53
